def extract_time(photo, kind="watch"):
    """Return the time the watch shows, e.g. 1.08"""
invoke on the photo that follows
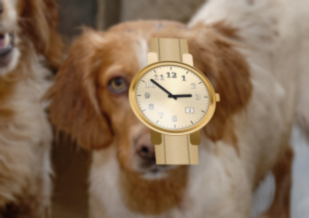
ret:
2.52
